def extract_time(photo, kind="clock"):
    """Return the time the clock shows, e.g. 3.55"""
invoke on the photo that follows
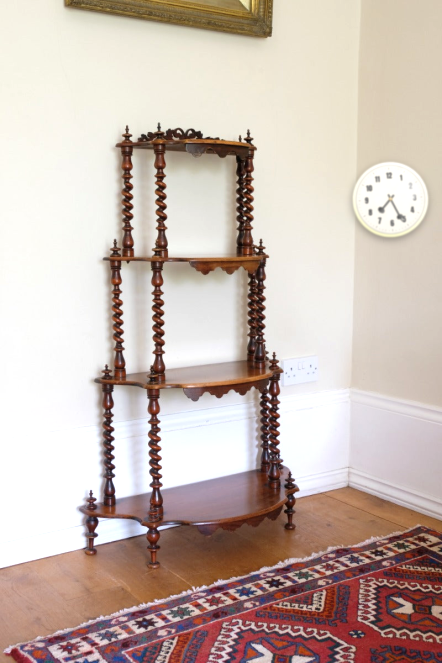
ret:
7.26
